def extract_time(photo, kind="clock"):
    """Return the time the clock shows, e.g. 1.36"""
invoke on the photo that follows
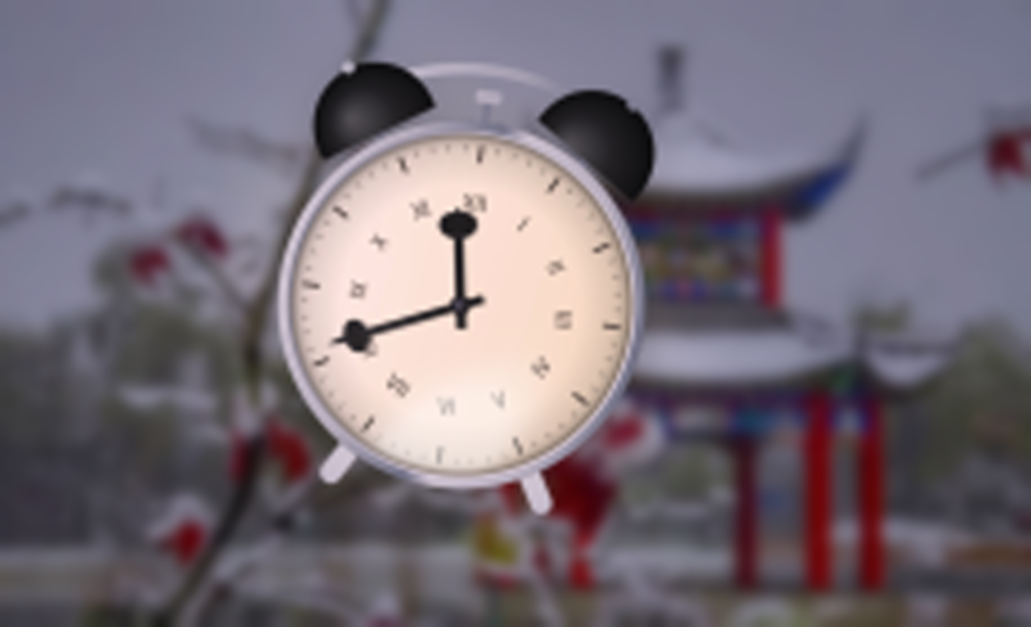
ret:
11.41
